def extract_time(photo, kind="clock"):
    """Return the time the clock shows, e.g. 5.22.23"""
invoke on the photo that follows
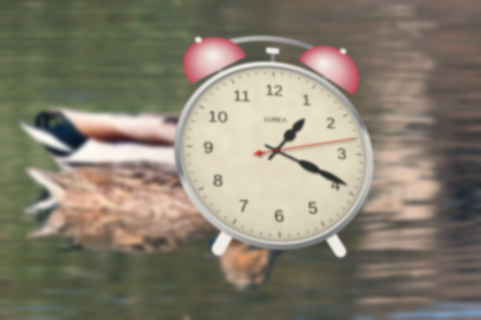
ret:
1.19.13
